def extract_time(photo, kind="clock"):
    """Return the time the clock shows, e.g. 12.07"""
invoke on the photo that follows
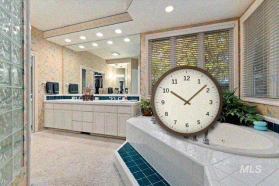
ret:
10.08
